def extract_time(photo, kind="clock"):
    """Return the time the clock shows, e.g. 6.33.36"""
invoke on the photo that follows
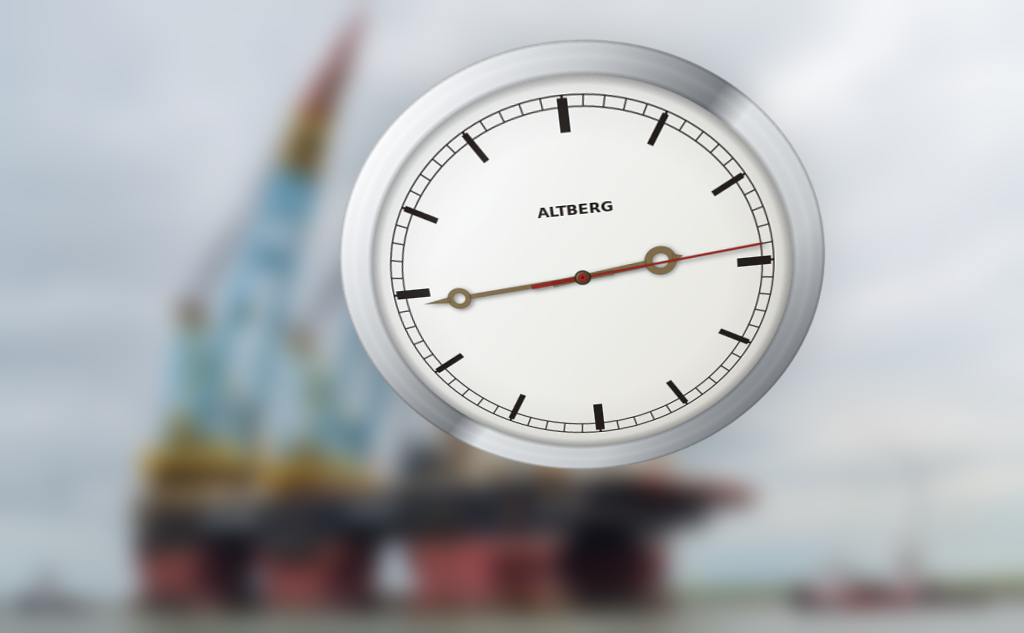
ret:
2.44.14
